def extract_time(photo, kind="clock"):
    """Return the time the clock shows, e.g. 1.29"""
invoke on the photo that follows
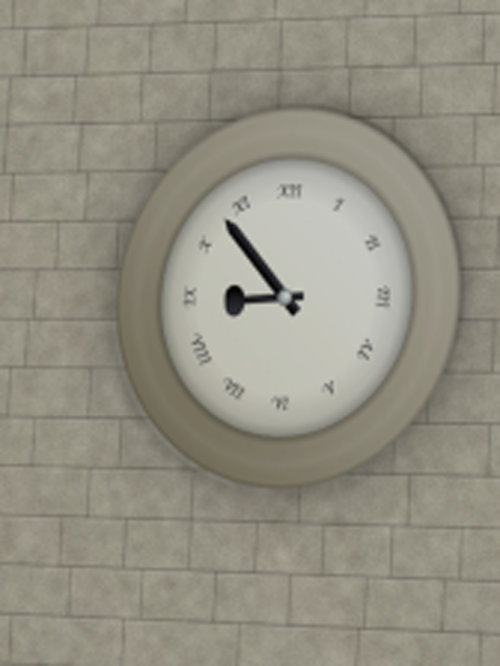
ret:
8.53
